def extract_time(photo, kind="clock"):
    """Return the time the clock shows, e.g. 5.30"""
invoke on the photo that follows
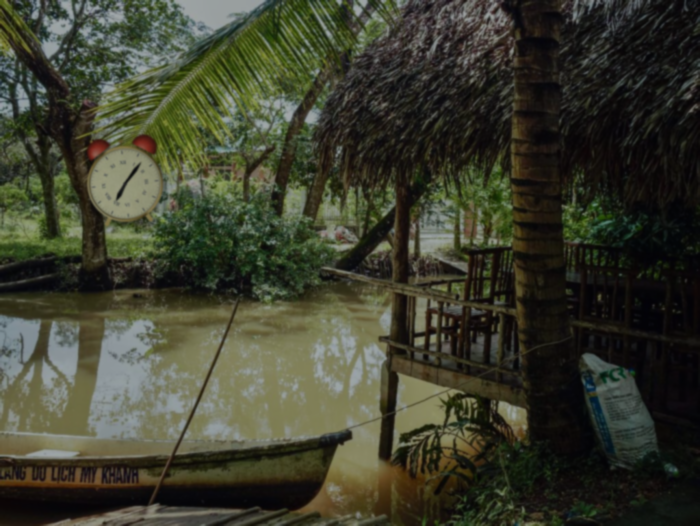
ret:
7.07
